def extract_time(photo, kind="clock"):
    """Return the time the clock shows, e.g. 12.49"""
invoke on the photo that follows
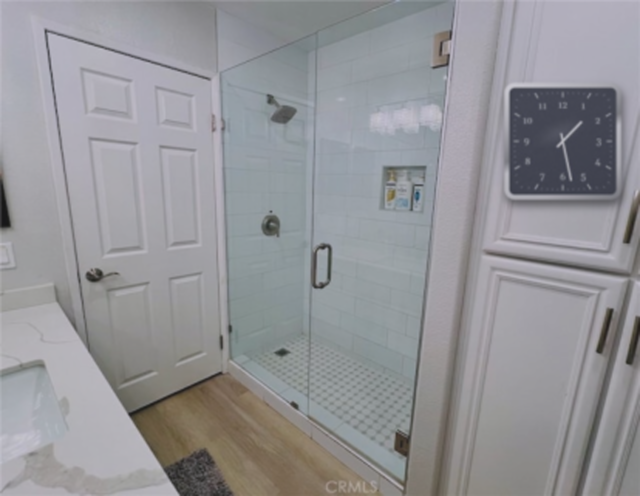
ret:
1.28
